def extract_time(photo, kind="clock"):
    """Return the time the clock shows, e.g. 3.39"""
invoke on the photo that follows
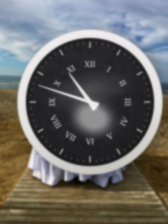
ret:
10.48
